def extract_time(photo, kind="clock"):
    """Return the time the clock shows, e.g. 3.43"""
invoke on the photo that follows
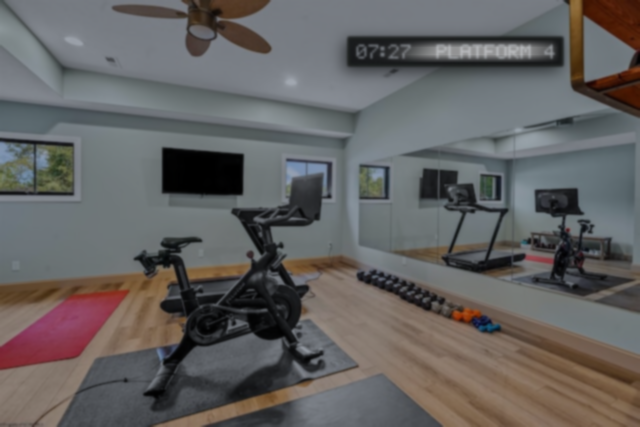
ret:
7.27
